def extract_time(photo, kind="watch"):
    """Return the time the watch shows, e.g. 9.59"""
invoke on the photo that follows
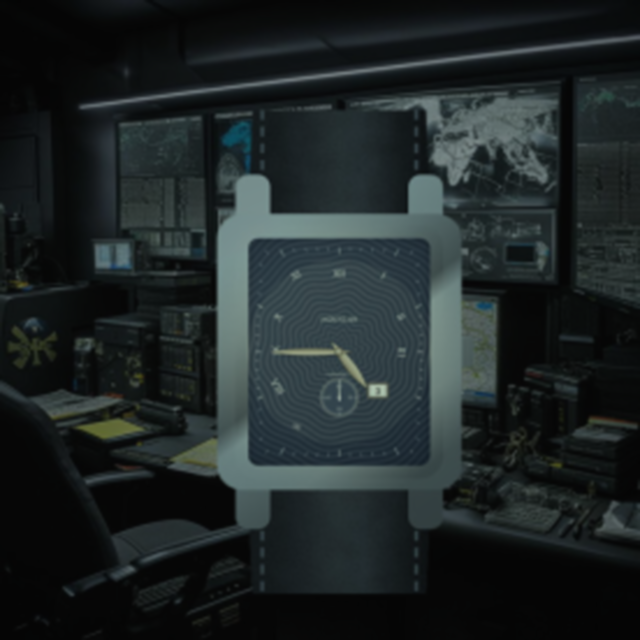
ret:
4.45
